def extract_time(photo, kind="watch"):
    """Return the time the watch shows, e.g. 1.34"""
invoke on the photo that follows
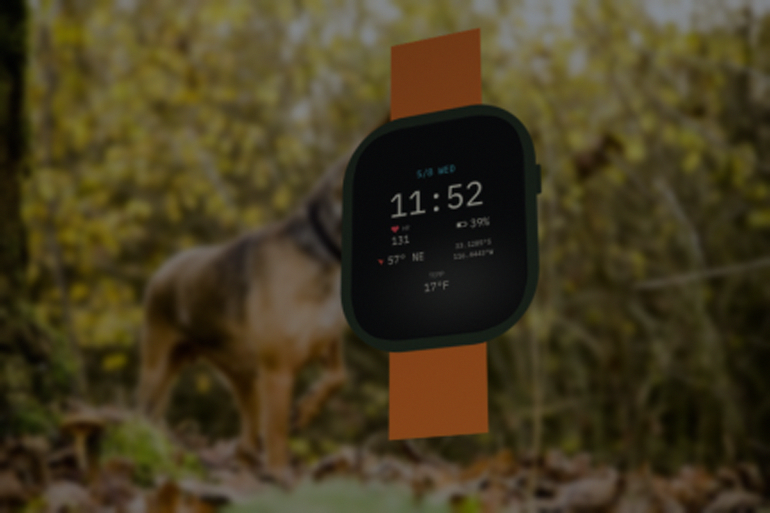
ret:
11.52
